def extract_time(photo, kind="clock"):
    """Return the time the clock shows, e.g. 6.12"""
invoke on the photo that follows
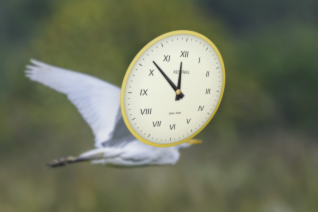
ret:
11.52
